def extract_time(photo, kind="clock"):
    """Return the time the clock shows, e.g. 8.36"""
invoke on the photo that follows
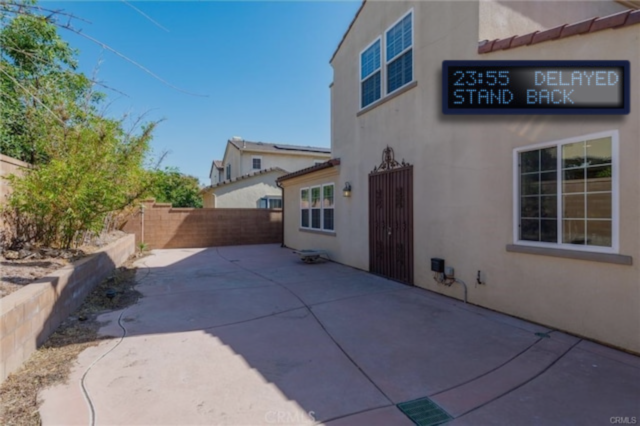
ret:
23.55
